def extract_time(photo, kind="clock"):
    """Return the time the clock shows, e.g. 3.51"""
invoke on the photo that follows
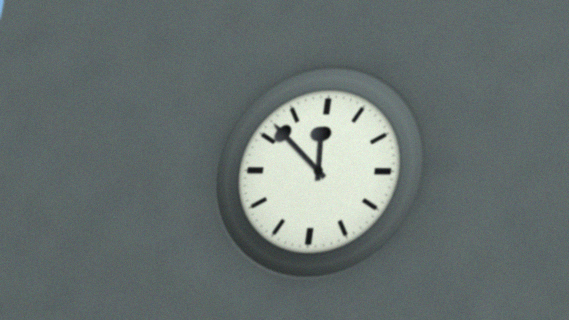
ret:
11.52
